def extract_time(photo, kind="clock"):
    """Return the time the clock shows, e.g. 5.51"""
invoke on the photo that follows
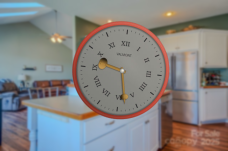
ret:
9.28
